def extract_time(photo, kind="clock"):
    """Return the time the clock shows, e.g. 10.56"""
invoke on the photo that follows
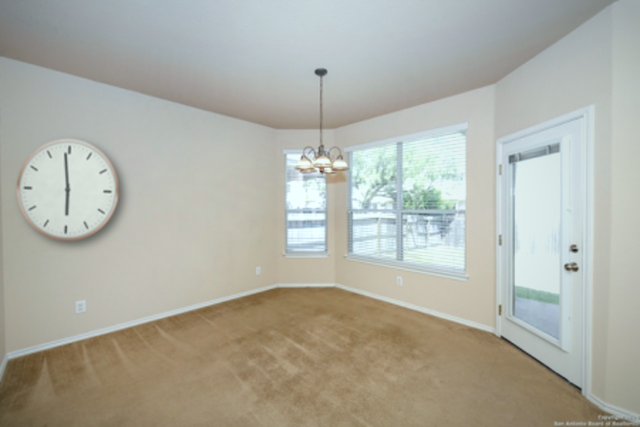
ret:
5.59
